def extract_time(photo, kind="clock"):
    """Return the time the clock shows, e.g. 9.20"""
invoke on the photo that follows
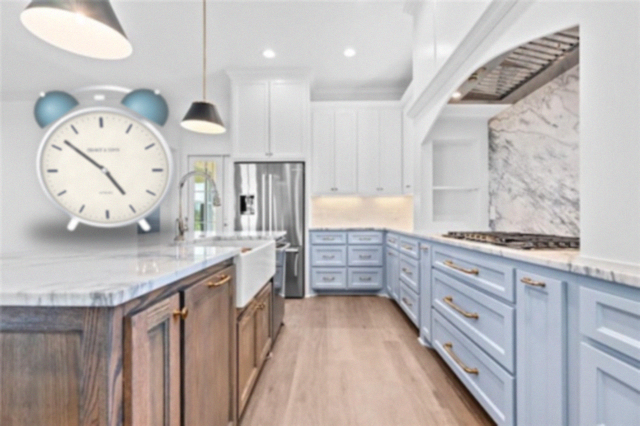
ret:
4.52
